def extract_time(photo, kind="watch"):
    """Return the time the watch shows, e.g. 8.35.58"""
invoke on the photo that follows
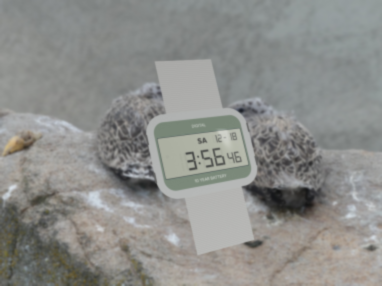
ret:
3.56.46
